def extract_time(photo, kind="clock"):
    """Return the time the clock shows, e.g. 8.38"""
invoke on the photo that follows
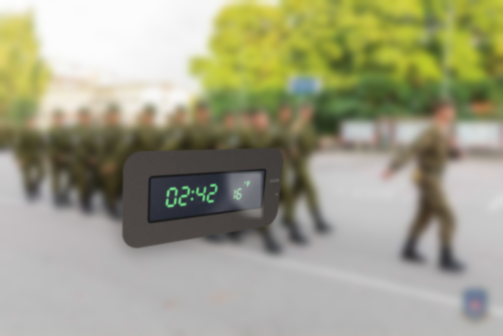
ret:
2.42
